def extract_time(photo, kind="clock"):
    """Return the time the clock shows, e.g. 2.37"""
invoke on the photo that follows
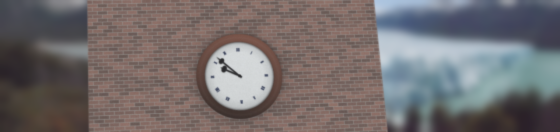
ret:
9.52
